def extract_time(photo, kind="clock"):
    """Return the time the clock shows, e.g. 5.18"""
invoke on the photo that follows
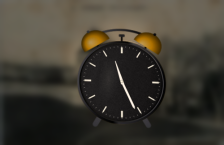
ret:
11.26
